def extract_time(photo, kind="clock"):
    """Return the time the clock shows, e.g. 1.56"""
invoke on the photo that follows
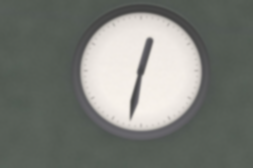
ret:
12.32
